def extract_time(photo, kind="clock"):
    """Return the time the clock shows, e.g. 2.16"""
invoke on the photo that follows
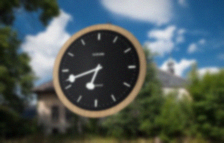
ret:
6.42
